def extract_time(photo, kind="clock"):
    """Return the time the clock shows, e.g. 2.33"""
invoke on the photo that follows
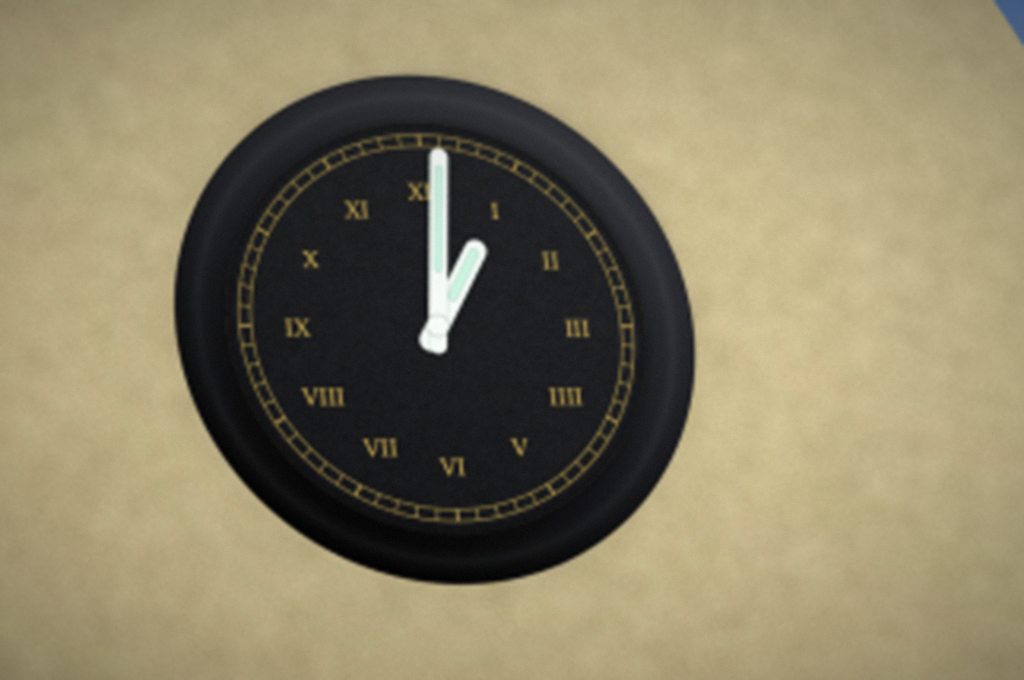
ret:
1.01
